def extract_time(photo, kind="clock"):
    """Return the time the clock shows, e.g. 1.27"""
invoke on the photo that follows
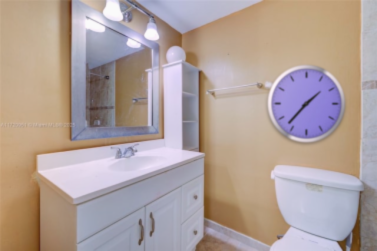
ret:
1.37
